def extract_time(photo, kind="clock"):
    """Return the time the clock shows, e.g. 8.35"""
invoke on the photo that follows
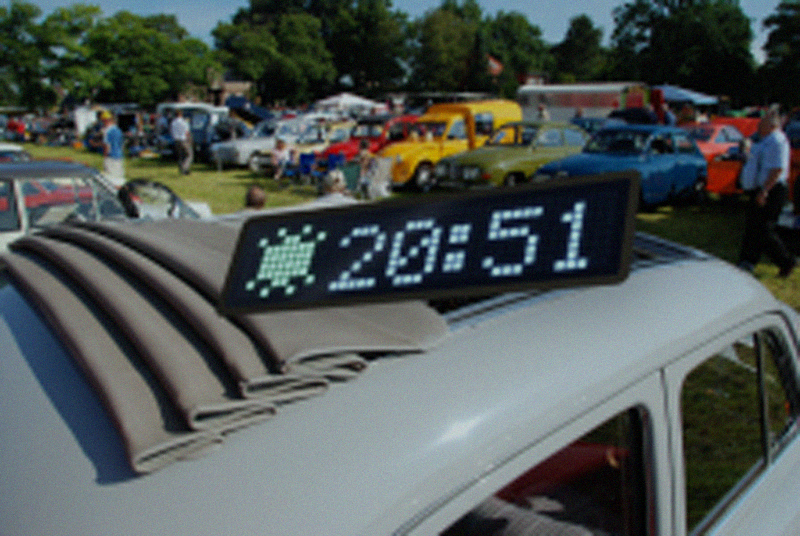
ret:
20.51
